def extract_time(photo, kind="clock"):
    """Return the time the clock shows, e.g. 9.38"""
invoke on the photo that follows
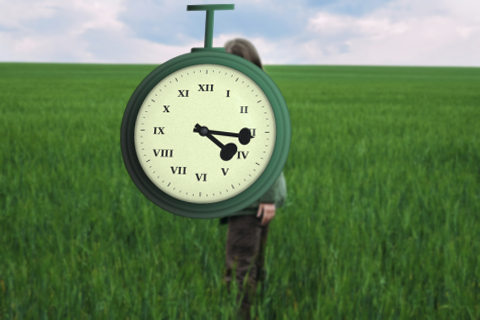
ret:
4.16
